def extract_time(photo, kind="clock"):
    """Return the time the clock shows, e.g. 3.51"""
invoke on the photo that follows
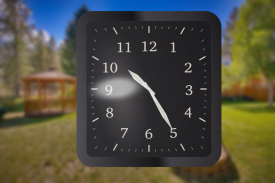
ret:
10.25
